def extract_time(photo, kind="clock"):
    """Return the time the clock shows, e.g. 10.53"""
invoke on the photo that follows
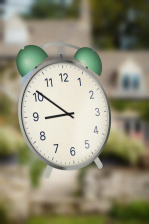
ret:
8.51
